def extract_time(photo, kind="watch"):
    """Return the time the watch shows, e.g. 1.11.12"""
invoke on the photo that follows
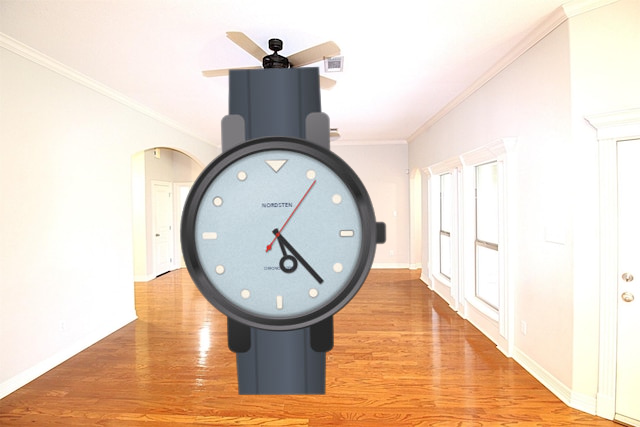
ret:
5.23.06
